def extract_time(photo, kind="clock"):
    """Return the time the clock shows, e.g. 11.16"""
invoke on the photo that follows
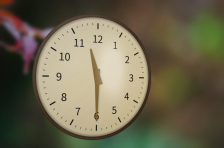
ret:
11.30
